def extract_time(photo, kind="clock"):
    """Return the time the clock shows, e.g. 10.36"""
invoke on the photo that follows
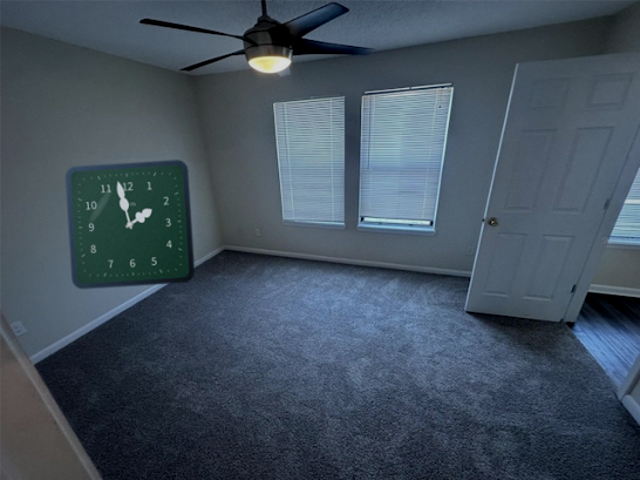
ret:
1.58
